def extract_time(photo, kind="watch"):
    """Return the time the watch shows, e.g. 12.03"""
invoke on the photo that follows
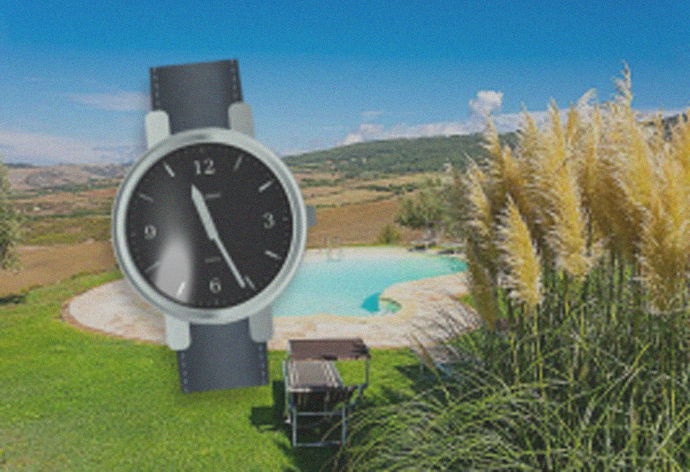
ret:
11.26
